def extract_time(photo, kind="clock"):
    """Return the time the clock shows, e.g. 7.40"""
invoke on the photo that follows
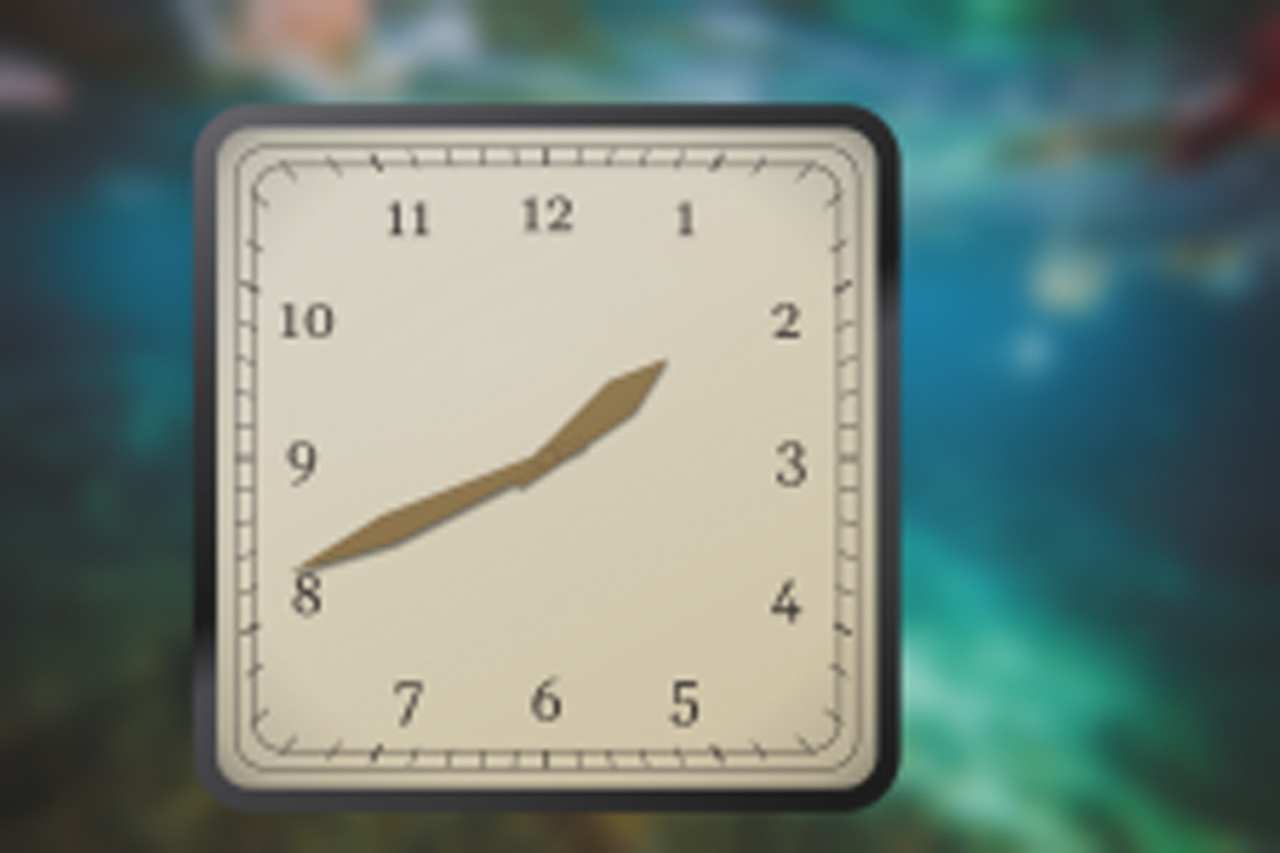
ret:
1.41
